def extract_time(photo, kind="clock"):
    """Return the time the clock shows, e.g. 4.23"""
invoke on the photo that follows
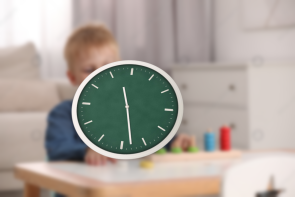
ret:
11.28
